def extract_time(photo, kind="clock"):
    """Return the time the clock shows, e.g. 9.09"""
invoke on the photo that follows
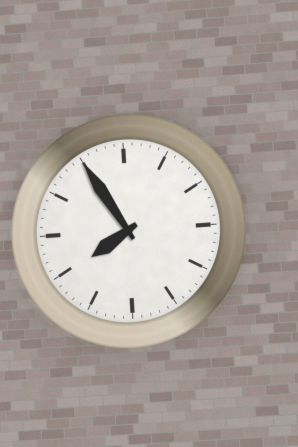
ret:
7.55
